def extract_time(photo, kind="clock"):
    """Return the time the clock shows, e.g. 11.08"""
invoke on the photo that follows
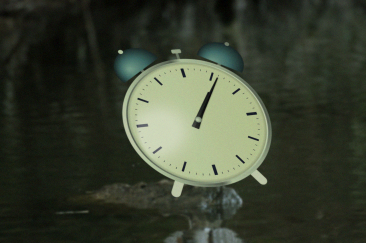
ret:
1.06
